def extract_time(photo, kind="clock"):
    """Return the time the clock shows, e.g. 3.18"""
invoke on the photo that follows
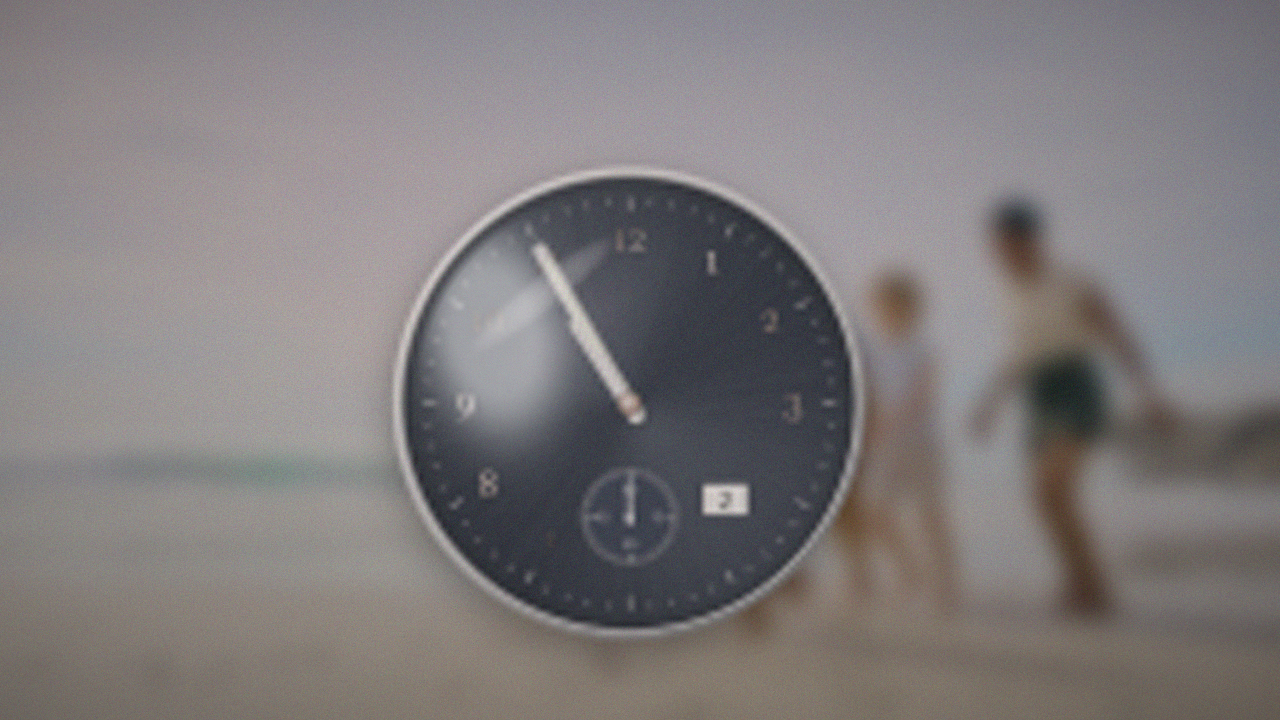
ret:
10.55
